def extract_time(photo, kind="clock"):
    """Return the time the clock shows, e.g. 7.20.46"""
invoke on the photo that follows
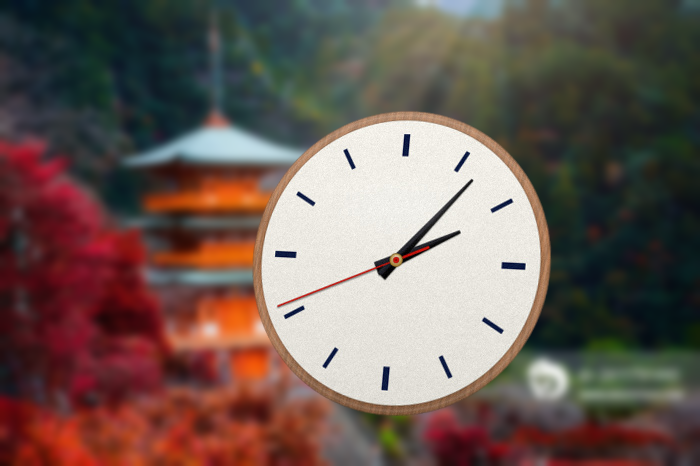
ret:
2.06.41
